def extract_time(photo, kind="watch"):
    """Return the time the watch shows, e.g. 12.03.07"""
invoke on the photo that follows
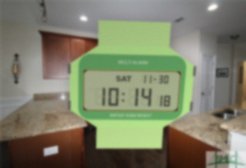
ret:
10.14.18
